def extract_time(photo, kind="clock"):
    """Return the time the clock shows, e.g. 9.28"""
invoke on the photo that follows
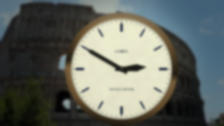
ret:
2.50
